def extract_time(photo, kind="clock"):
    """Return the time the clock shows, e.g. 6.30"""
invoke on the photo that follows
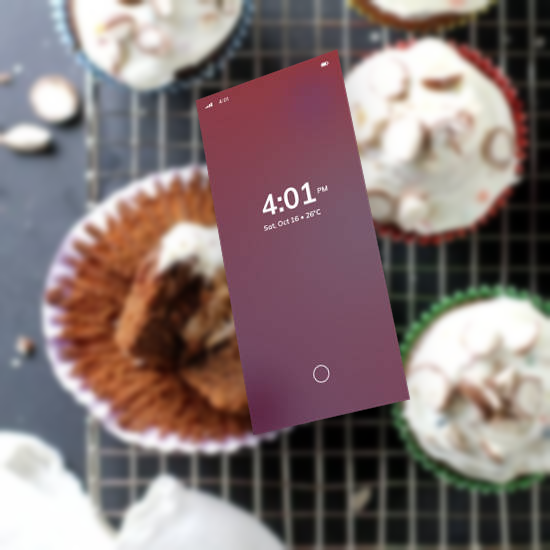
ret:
4.01
